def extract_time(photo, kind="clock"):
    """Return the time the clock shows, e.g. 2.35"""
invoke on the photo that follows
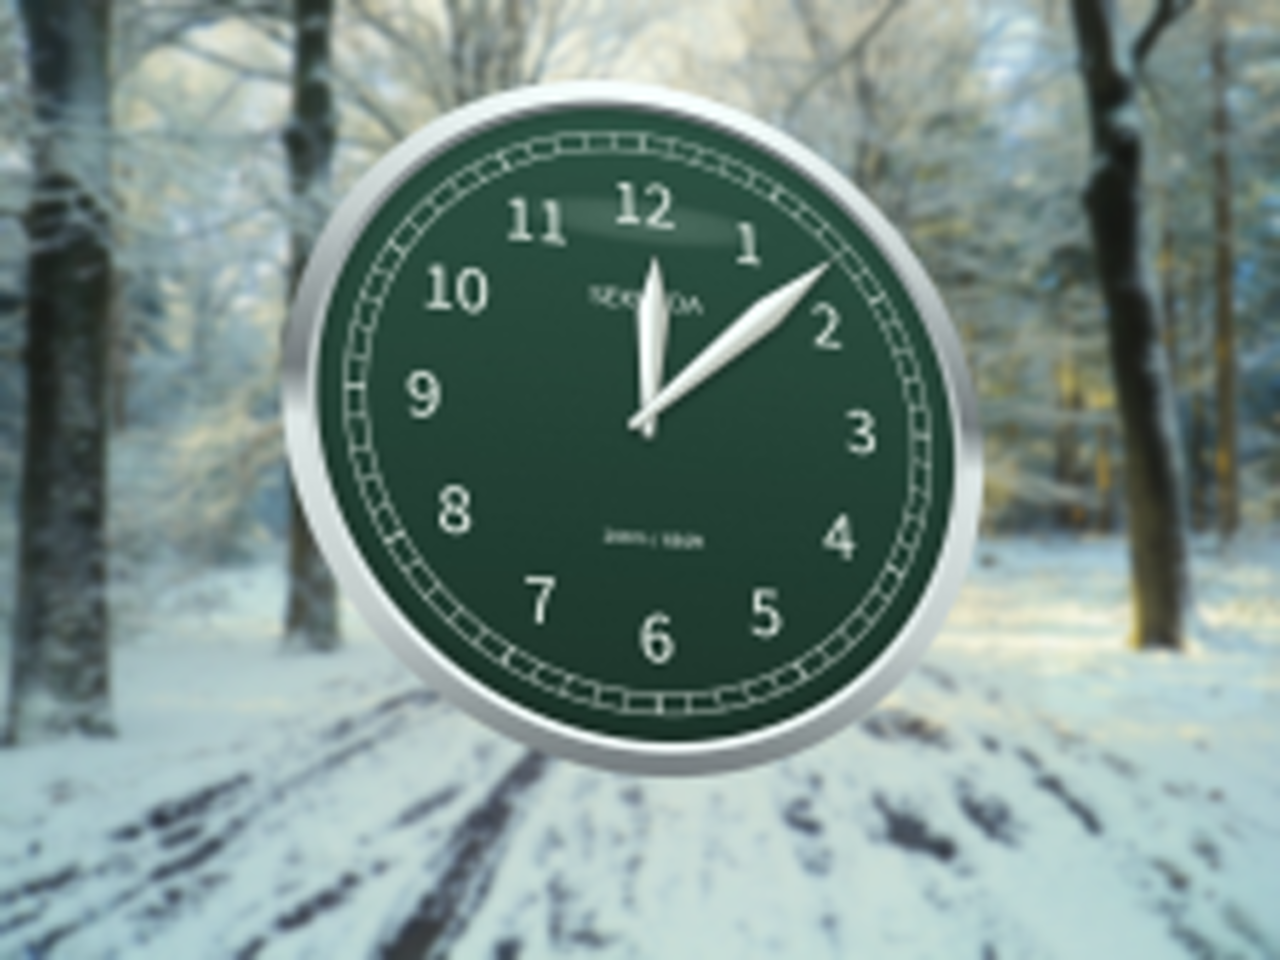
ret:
12.08
